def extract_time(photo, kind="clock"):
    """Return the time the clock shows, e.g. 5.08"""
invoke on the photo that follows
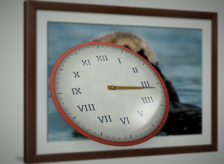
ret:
3.16
